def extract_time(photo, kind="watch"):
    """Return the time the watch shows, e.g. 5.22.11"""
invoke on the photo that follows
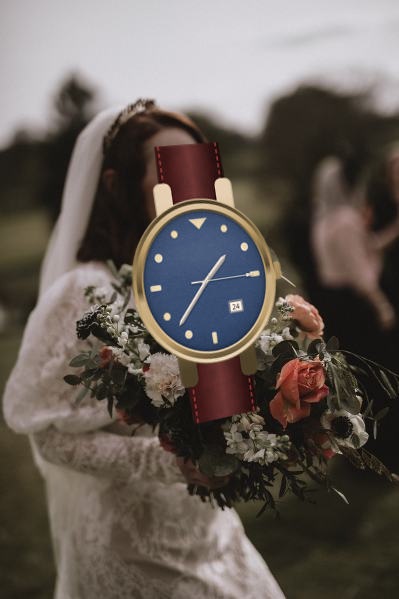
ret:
1.37.15
